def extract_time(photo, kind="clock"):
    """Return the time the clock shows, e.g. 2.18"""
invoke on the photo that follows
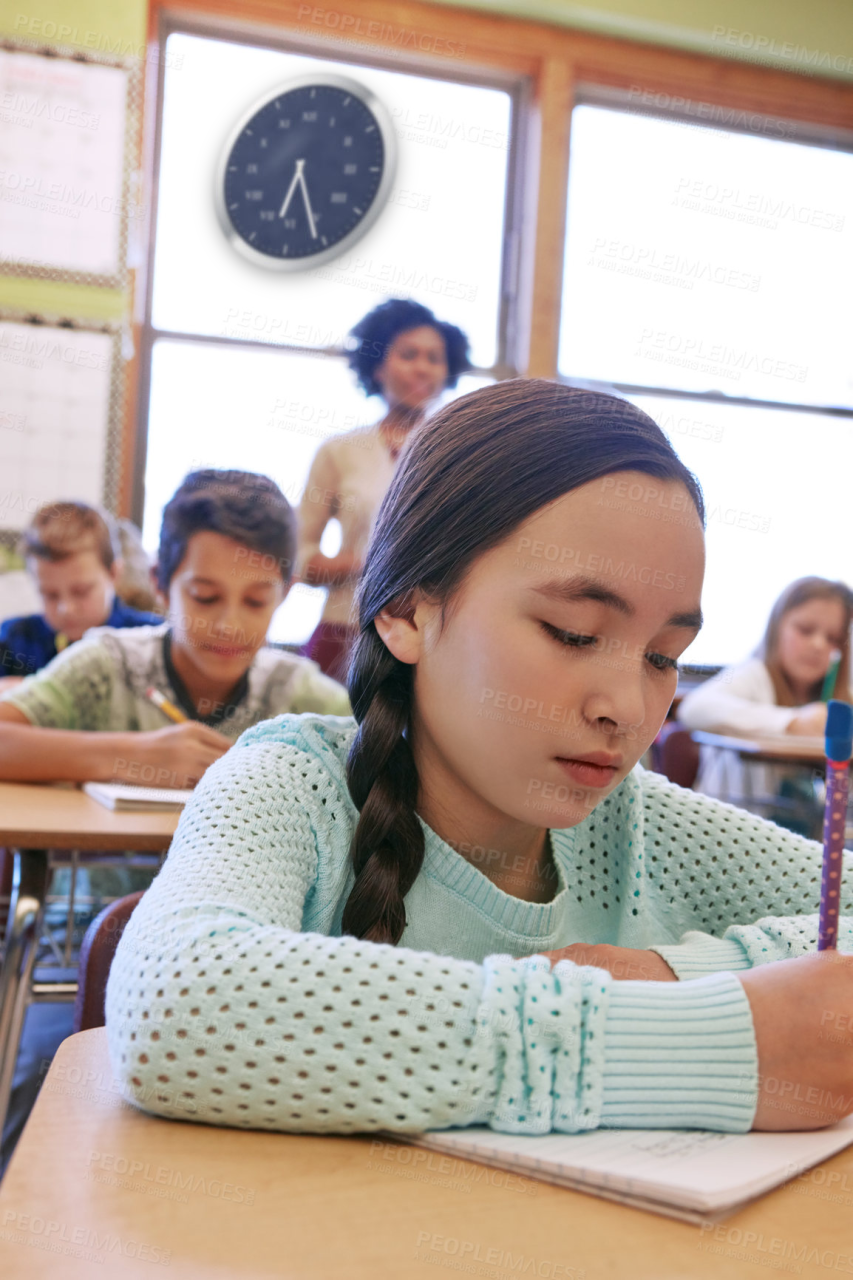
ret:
6.26
